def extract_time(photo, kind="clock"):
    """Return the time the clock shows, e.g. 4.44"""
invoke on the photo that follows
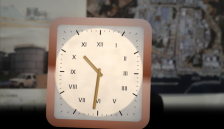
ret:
10.31
